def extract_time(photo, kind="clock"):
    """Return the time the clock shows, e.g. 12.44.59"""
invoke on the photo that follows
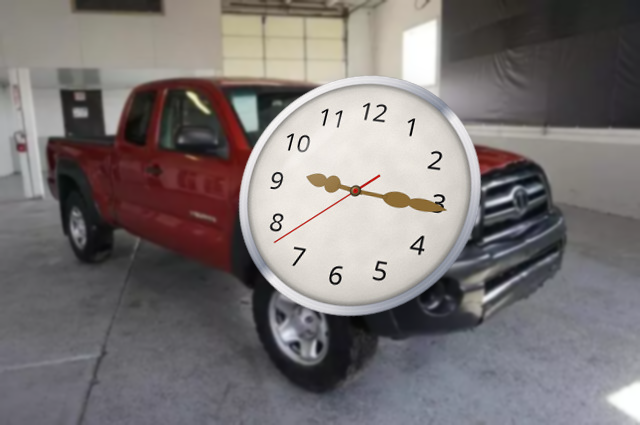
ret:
9.15.38
